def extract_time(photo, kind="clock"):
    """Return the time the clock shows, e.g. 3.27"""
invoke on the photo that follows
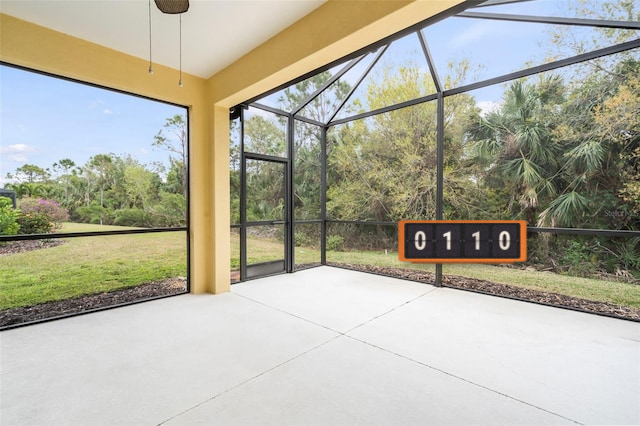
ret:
1.10
